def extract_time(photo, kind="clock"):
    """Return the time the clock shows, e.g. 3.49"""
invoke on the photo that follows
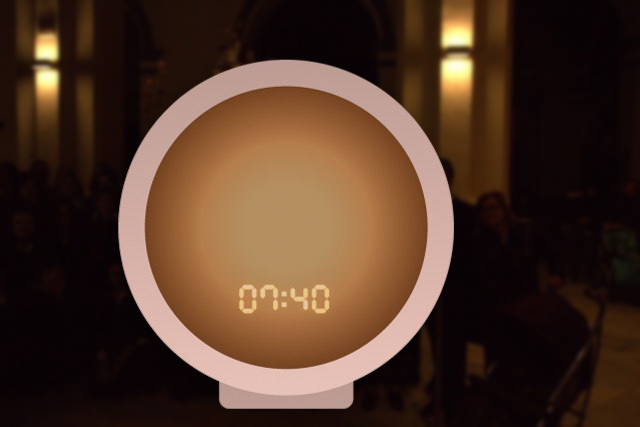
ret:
7.40
